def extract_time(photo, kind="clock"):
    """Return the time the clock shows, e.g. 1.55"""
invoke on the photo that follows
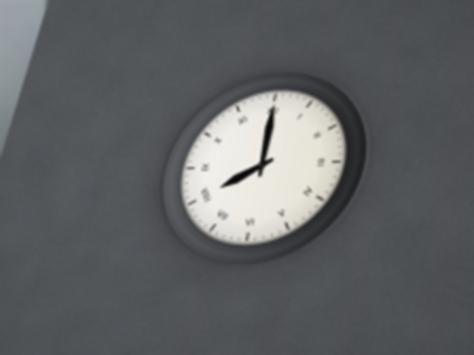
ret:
8.00
